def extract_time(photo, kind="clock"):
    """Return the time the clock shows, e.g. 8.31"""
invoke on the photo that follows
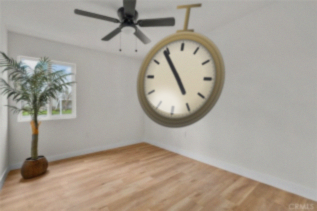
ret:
4.54
